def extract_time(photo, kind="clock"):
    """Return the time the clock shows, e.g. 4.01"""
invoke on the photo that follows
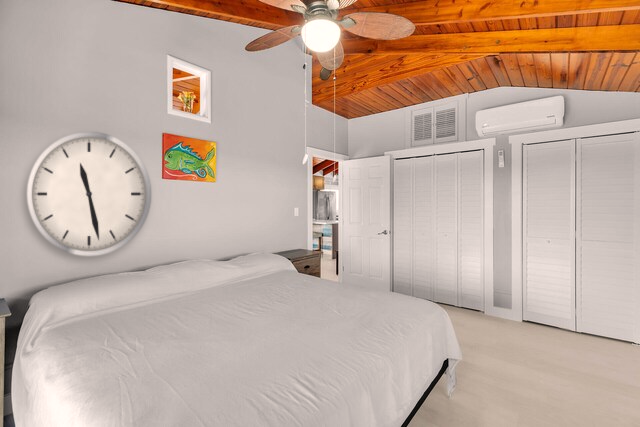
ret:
11.28
